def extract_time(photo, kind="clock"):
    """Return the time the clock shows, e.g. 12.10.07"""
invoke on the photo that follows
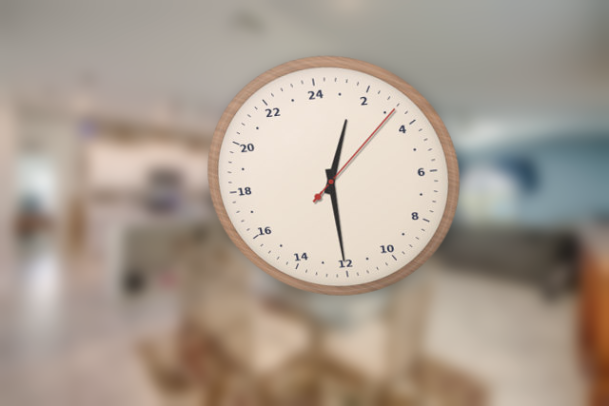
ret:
1.30.08
